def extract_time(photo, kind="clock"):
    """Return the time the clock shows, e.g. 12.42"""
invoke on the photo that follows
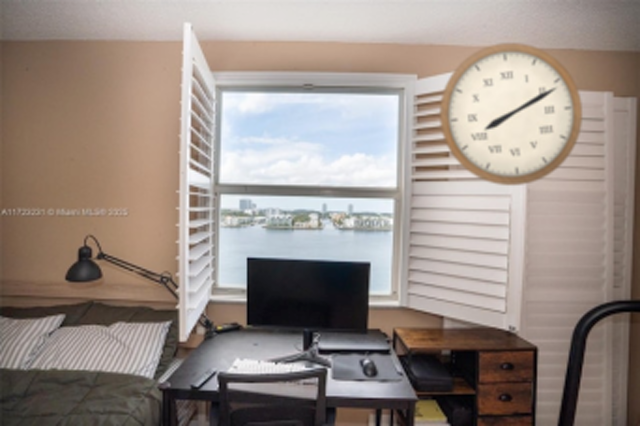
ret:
8.11
